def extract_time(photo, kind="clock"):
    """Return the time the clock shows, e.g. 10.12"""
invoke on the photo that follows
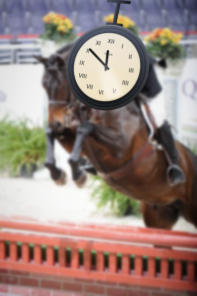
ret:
11.51
